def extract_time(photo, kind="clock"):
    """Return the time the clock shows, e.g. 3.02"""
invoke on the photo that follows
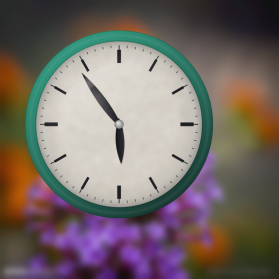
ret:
5.54
